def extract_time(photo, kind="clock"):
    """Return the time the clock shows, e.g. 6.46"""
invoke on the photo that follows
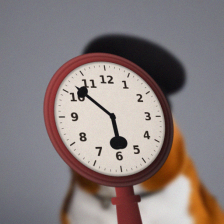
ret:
5.52
